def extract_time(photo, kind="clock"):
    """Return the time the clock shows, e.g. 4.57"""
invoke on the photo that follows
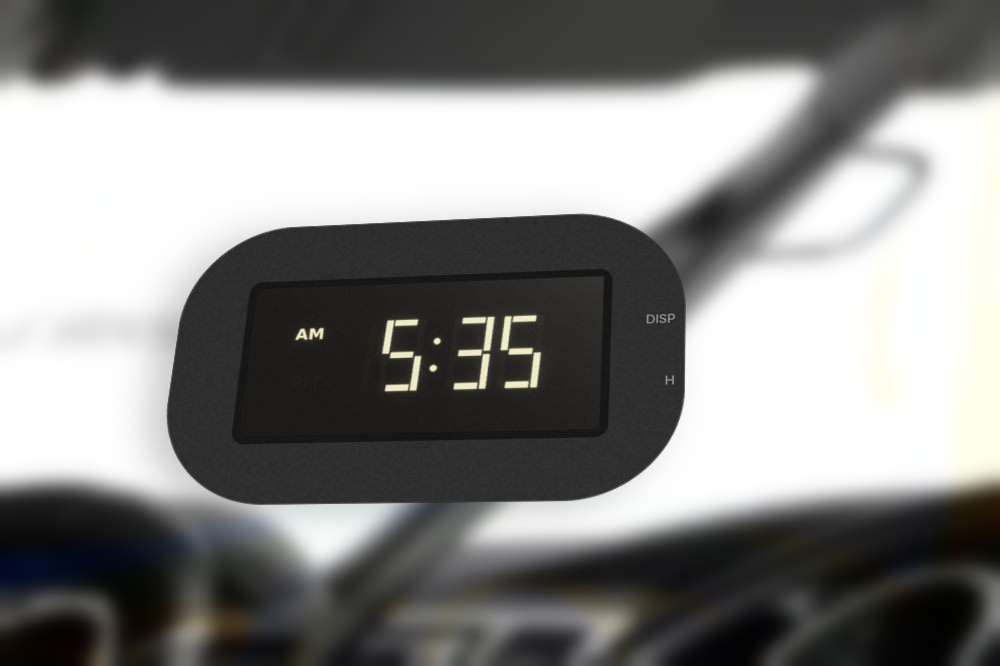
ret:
5.35
